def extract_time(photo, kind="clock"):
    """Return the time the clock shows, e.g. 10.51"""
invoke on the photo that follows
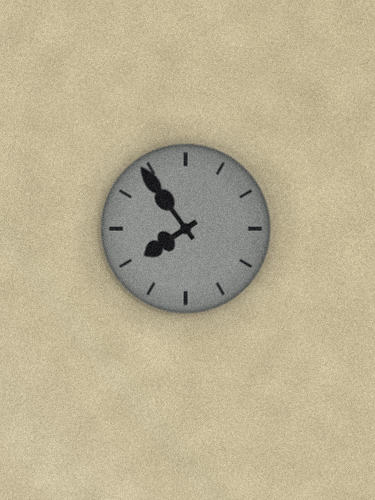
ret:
7.54
